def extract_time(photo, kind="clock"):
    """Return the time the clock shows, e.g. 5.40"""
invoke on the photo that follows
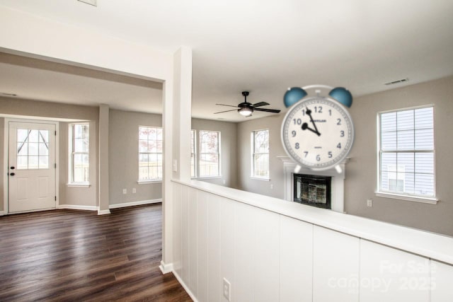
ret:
9.56
